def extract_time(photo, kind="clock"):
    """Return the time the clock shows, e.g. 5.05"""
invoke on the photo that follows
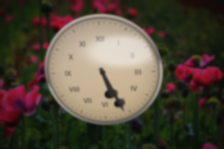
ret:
5.26
